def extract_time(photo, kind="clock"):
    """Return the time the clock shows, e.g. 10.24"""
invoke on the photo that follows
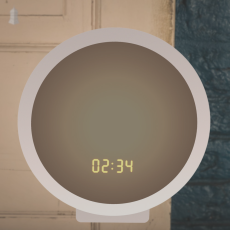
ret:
2.34
